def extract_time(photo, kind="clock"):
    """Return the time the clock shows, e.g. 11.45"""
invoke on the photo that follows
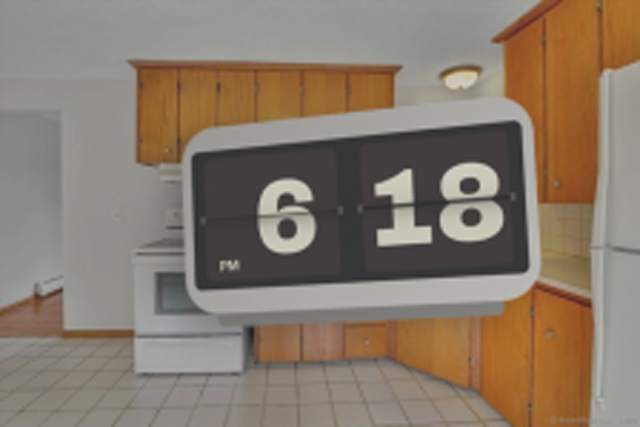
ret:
6.18
